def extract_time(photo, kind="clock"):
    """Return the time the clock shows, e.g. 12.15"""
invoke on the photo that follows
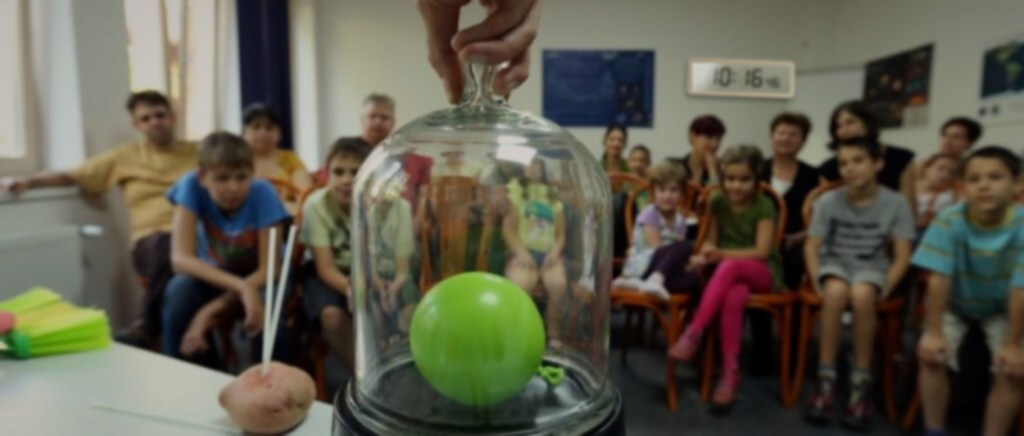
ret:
10.16
